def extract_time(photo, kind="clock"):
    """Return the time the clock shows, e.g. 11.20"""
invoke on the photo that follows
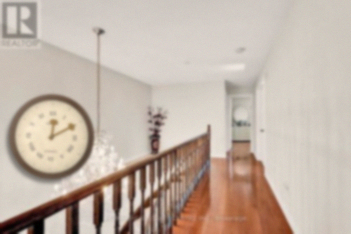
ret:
12.10
